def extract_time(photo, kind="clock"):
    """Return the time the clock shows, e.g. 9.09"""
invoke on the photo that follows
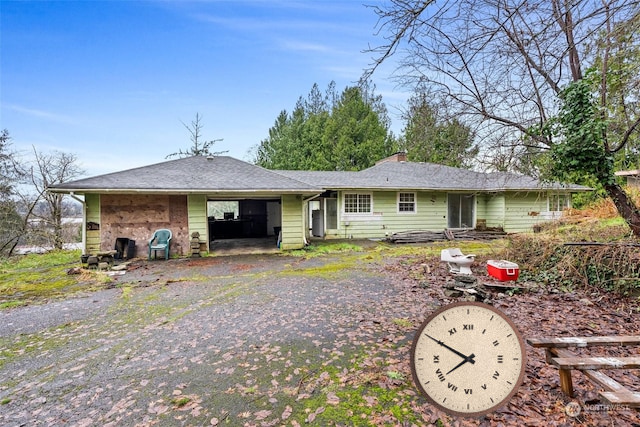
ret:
7.50
